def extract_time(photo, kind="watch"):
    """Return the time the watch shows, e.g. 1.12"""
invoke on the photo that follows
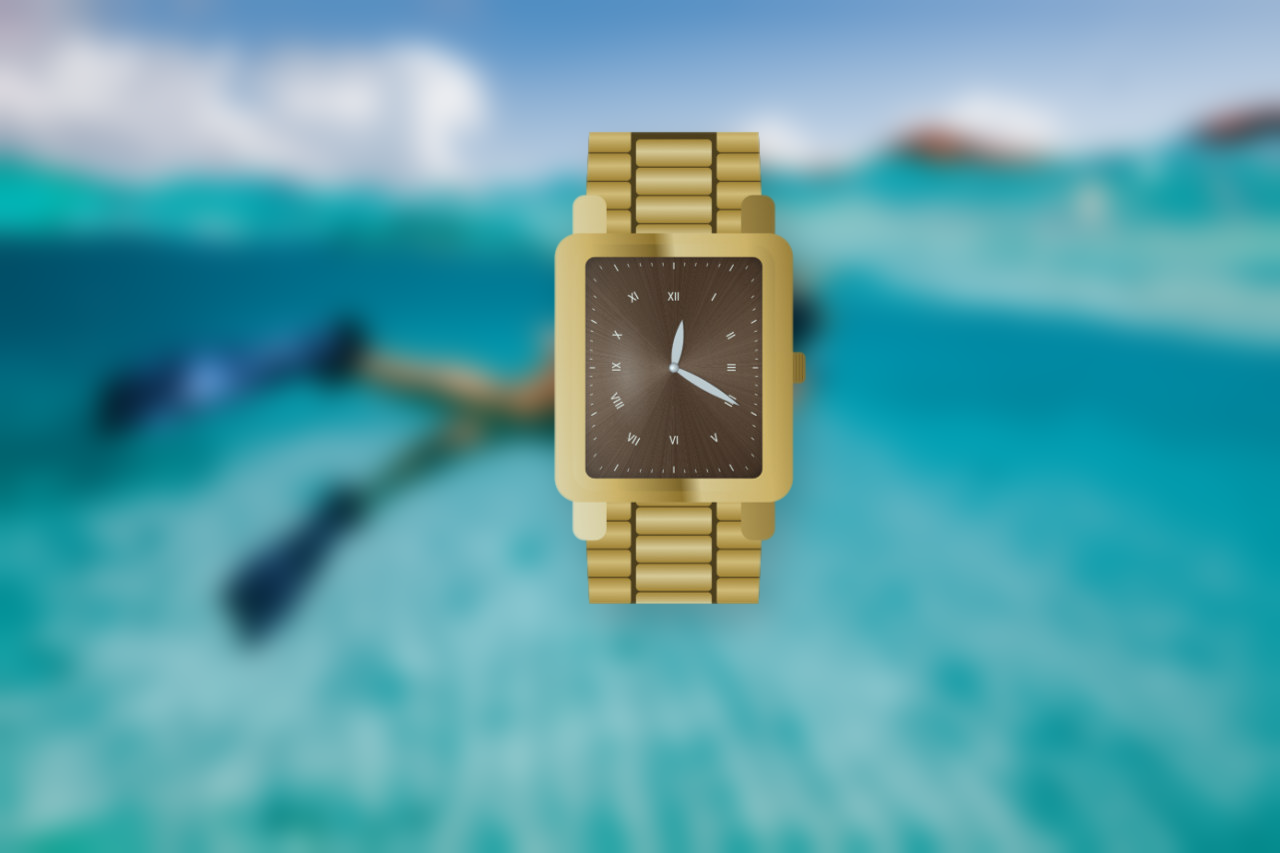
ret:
12.20
